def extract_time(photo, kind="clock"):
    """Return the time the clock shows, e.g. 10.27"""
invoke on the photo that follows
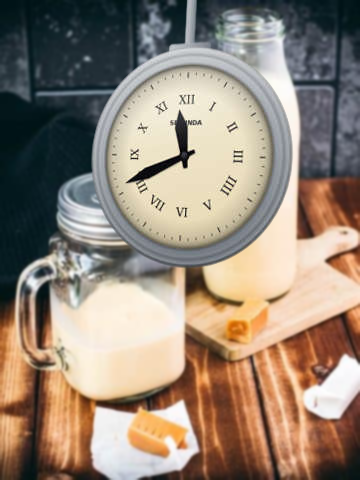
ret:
11.41
